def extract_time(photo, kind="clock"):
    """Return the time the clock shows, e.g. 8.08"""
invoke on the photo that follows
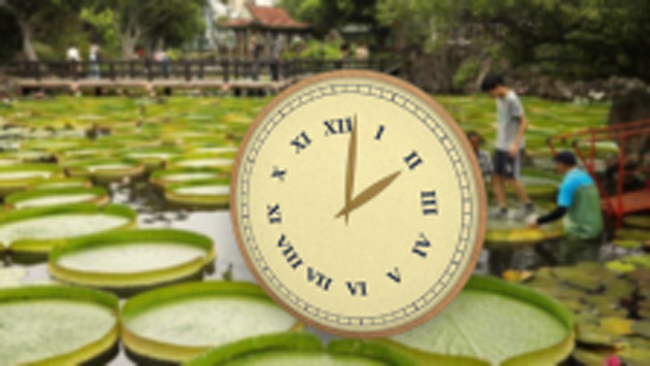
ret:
2.02
